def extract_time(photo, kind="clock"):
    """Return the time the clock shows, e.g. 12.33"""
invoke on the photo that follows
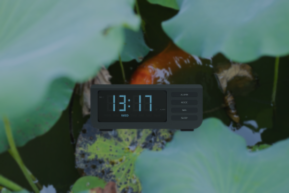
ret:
13.17
